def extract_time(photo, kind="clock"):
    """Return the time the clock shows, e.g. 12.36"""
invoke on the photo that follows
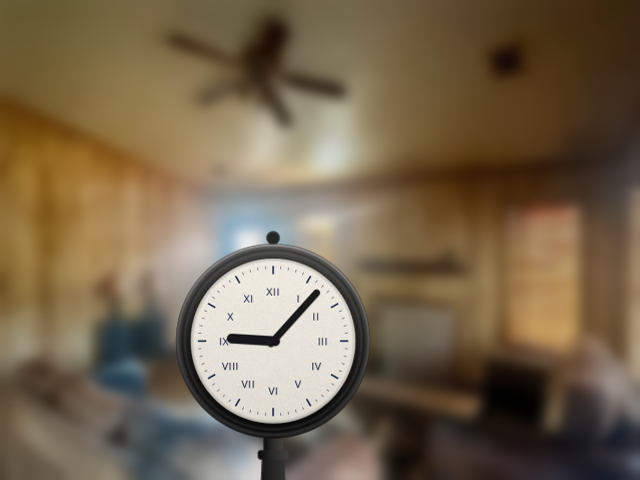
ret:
9.07
